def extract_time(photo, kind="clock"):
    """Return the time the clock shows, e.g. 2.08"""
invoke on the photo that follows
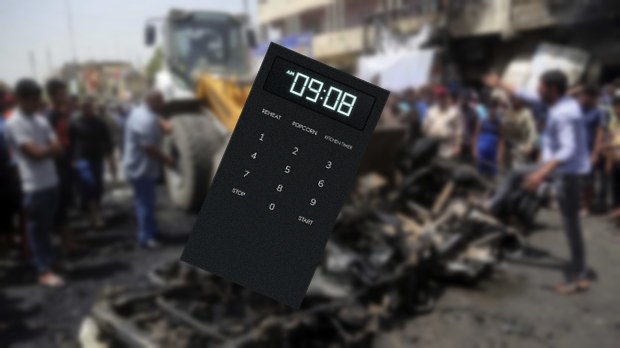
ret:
9.08
